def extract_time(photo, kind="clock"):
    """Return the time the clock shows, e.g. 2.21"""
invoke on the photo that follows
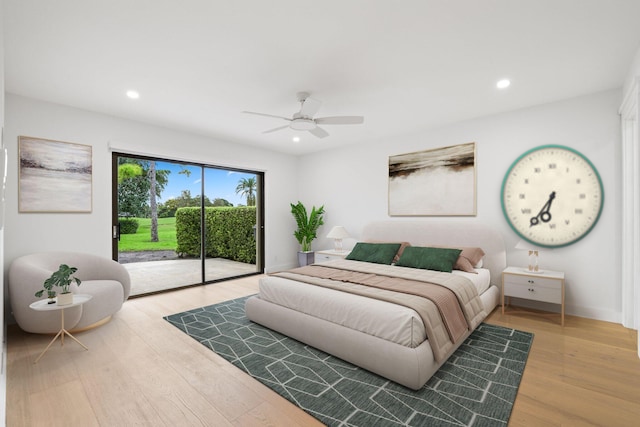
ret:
6.36
